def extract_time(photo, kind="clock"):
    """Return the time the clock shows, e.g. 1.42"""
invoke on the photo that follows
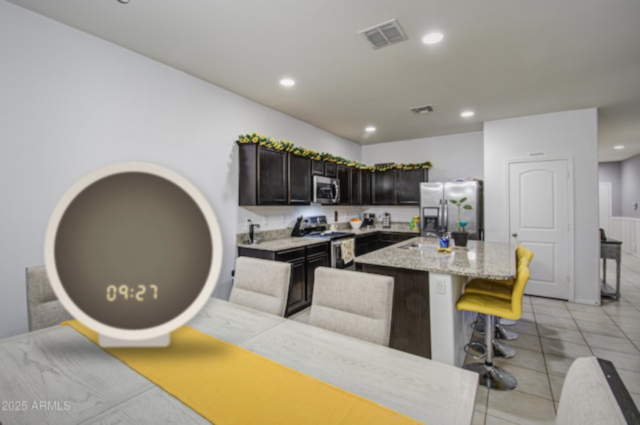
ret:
9.27
